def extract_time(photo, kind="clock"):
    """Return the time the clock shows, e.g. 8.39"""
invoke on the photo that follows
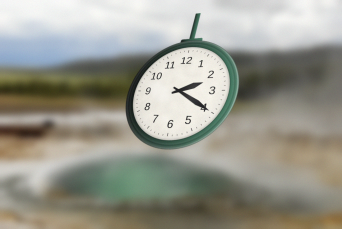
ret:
2.20
